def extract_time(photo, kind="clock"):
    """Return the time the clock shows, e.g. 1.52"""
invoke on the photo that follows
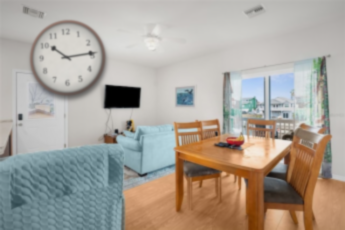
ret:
10.14
